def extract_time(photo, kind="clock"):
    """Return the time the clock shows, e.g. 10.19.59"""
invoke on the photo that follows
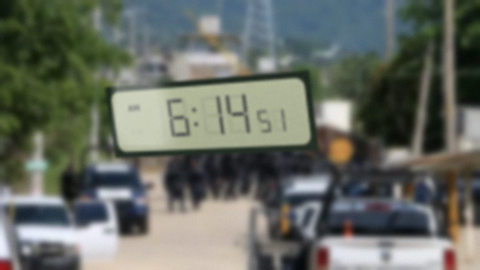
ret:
6.14.51
